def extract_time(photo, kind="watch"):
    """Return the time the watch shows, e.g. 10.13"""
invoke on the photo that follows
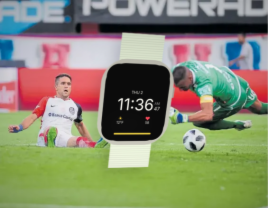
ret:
11.36
